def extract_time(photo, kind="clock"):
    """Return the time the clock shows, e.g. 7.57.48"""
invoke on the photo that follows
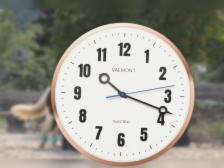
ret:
10.18.13
